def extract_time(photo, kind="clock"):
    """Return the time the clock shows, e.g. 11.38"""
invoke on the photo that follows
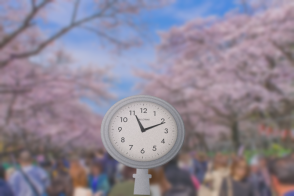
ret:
11.11
